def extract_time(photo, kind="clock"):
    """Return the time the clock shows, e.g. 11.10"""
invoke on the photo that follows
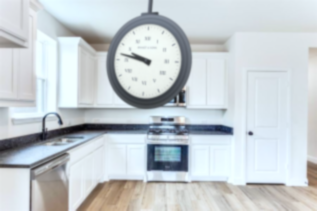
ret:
9.47
